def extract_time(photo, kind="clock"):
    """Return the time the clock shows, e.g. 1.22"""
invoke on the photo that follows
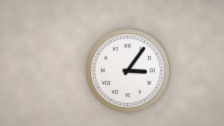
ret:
3.06
